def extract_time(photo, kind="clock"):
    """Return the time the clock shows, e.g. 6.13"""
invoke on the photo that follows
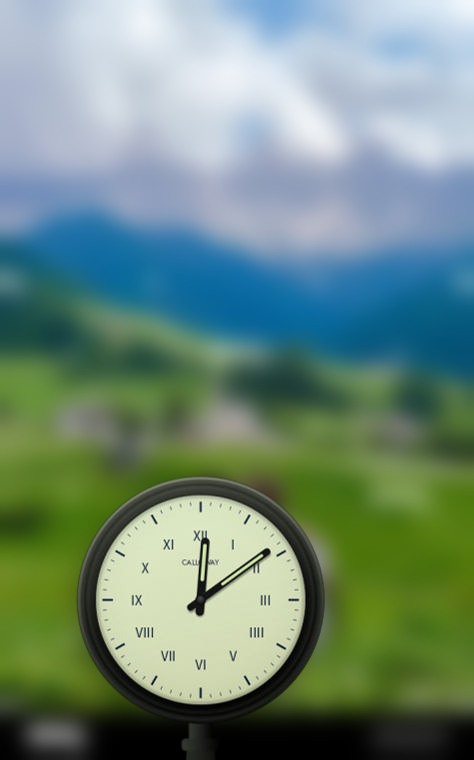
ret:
12.09
